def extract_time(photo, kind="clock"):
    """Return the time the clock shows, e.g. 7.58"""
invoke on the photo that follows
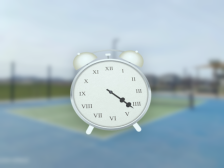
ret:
4.22
